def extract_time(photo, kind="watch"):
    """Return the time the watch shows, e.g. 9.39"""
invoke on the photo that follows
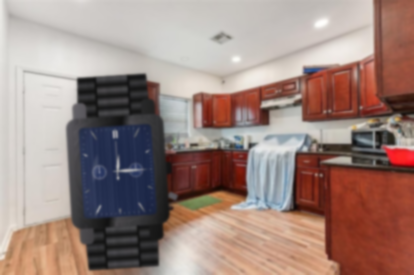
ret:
12.15
